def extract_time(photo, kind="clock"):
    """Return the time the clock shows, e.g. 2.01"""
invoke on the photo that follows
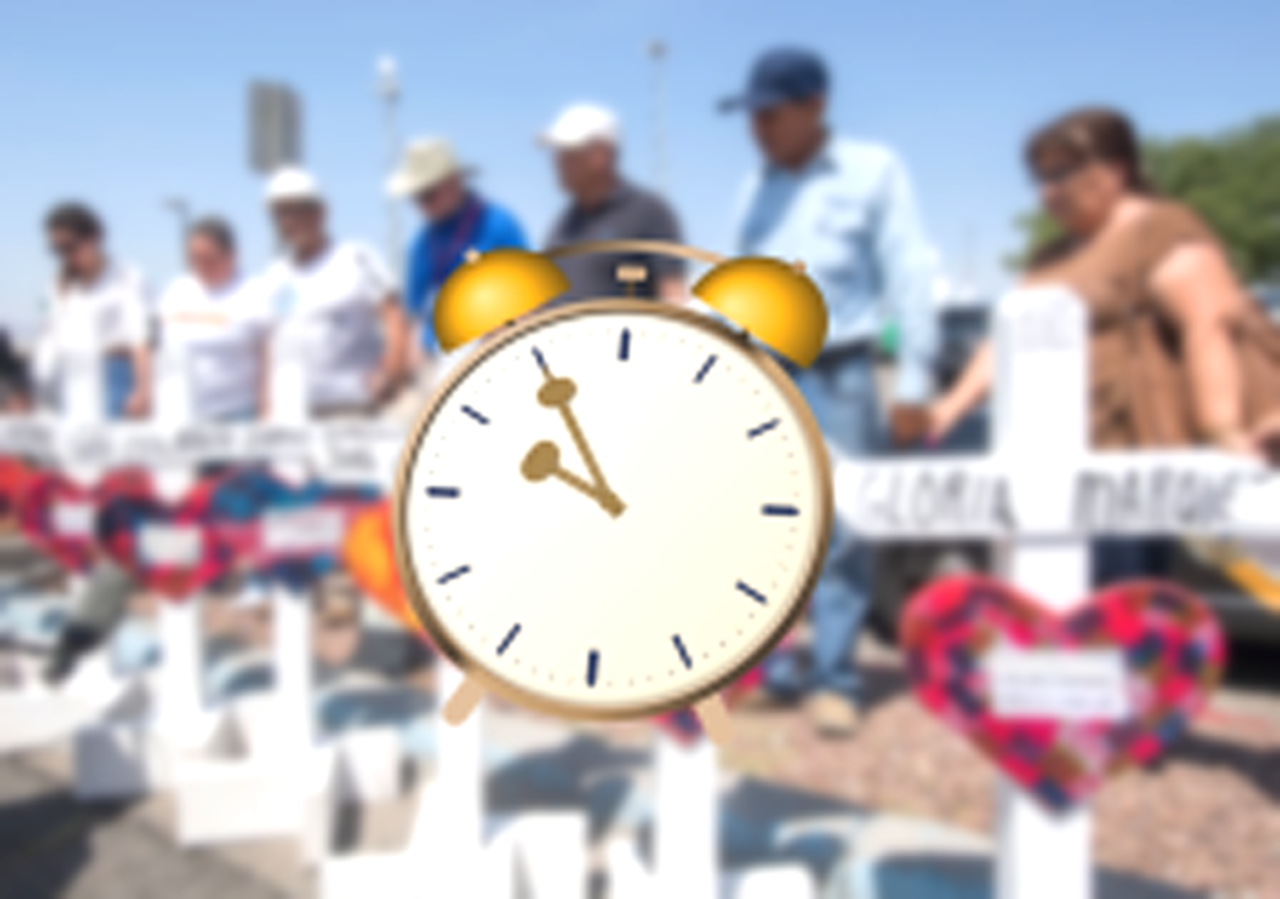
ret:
9.55
